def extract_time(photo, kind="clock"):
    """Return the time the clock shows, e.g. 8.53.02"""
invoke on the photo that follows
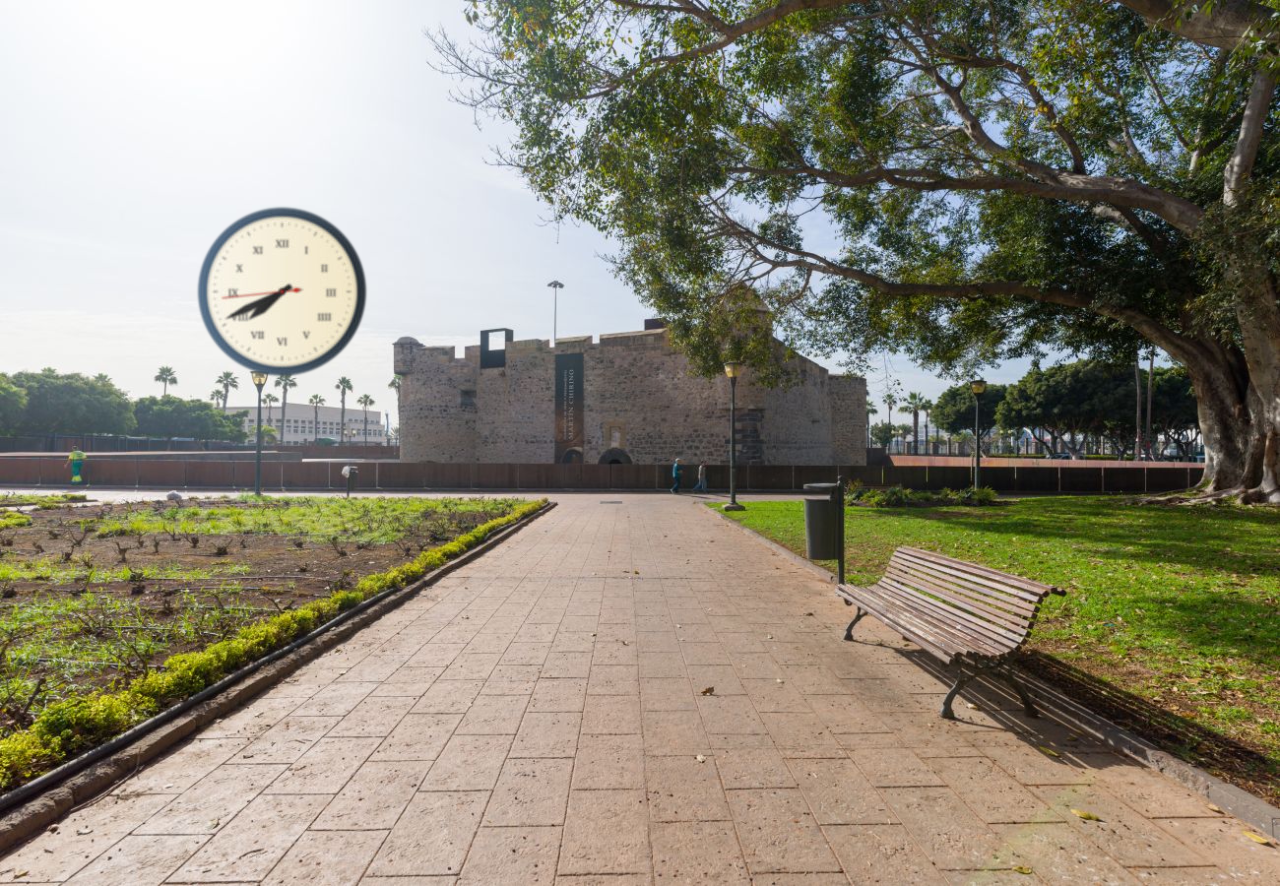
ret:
7.40.44
